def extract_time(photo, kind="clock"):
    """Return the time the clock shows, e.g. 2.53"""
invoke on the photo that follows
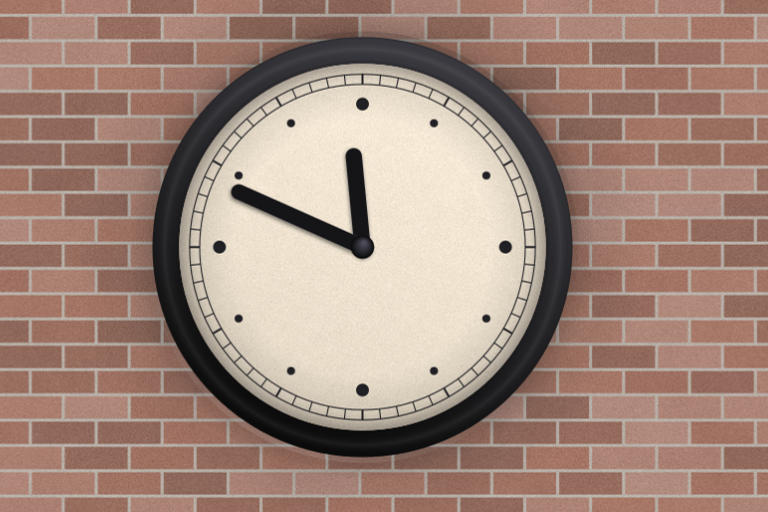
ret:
11.49
